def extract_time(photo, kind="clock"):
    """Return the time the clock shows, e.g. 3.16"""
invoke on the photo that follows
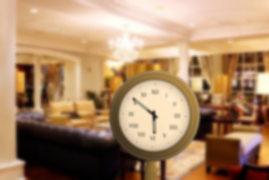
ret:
5.51
